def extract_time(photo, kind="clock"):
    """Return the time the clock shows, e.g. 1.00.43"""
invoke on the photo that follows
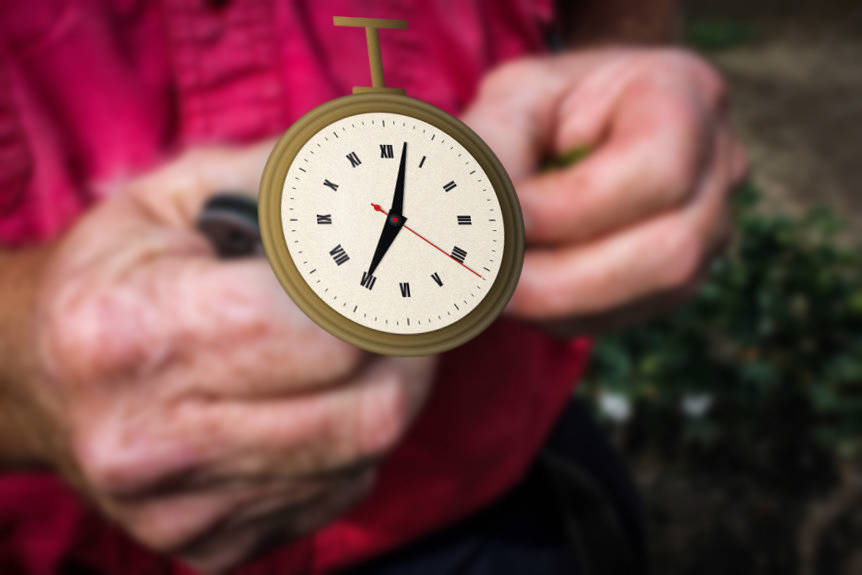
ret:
7.02.21
